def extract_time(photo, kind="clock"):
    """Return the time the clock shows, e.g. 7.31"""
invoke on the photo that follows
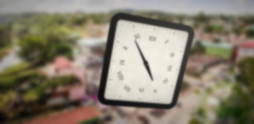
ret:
4.54
